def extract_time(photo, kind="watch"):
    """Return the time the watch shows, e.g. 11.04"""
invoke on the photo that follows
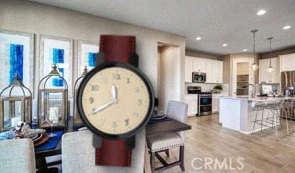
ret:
11.40
